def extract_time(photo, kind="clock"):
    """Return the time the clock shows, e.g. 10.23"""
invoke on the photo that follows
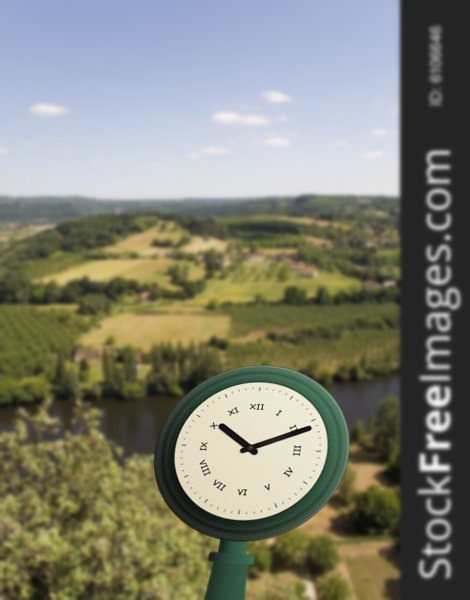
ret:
10.11
